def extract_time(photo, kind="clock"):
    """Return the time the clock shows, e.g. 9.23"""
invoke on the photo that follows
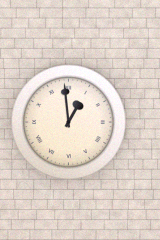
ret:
12.59
